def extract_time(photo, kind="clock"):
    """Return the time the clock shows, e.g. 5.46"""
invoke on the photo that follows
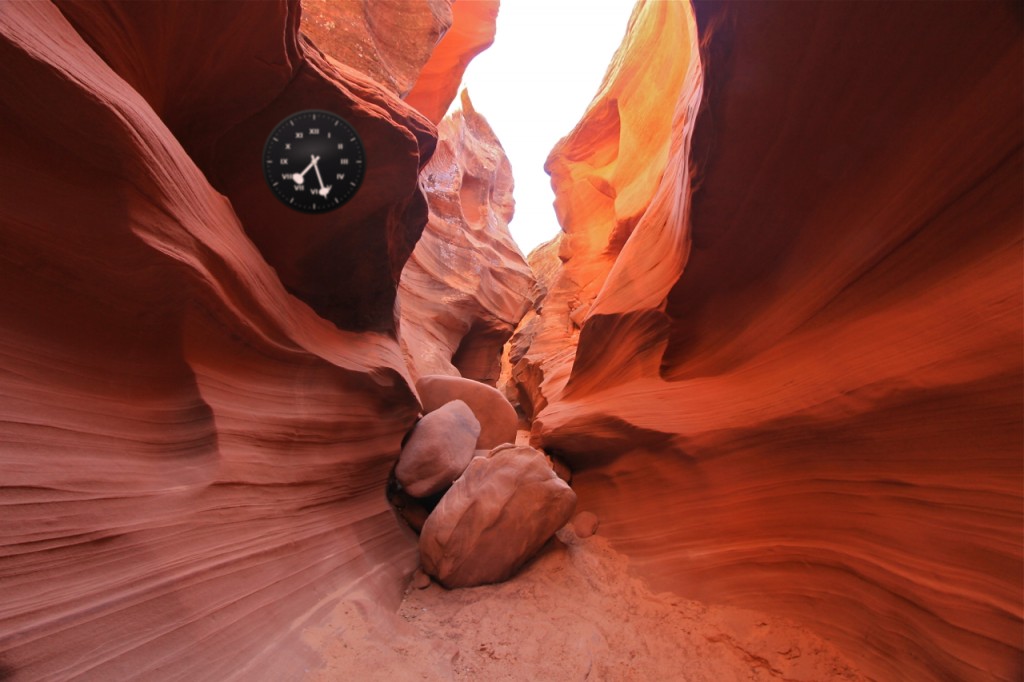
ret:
7.27
